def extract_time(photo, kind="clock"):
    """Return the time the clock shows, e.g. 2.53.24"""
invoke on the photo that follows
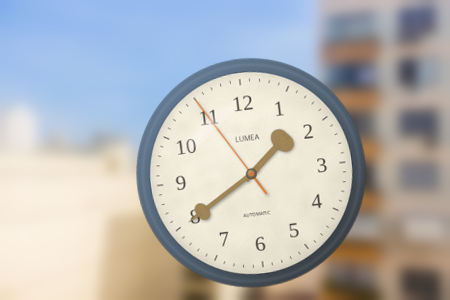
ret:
1.39.55
